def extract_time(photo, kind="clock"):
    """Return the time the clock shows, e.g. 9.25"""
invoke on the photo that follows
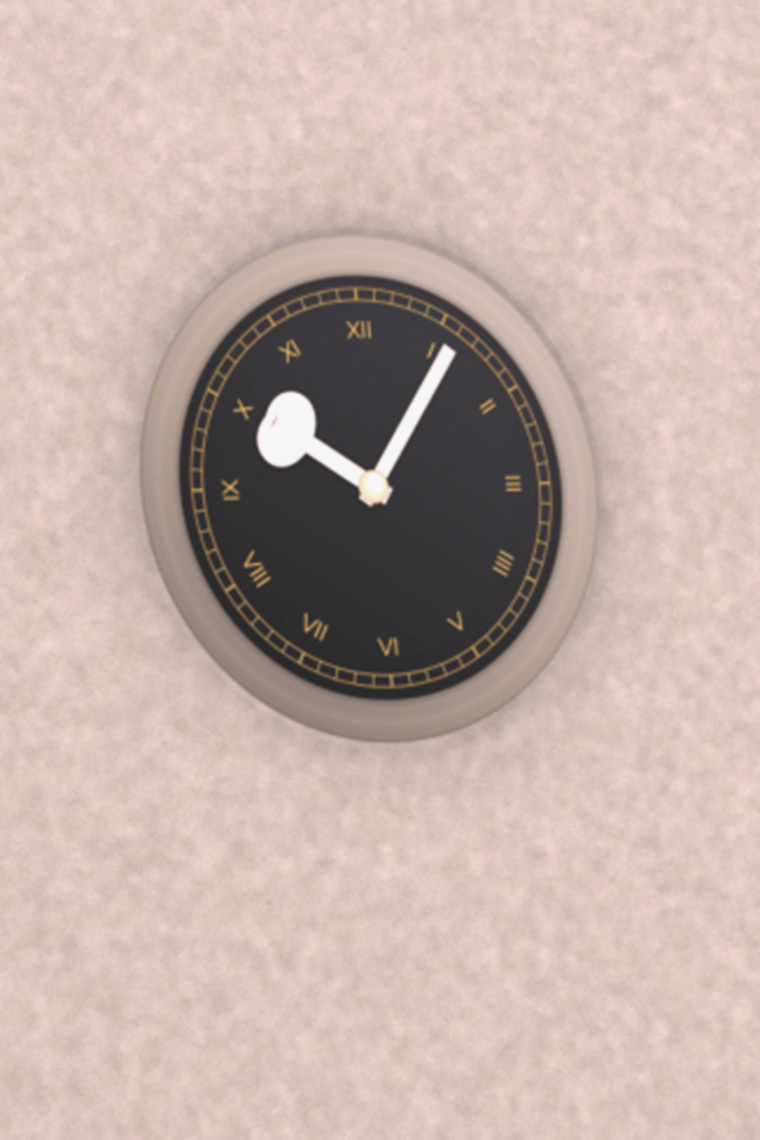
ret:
10.06
